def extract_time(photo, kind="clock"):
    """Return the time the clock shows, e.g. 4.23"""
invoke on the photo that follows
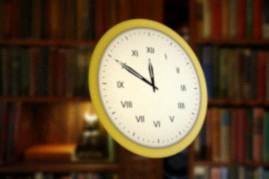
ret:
11.50
